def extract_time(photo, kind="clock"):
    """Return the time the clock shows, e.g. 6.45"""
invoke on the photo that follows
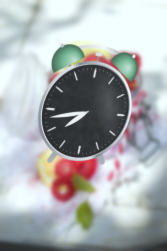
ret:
7.43
